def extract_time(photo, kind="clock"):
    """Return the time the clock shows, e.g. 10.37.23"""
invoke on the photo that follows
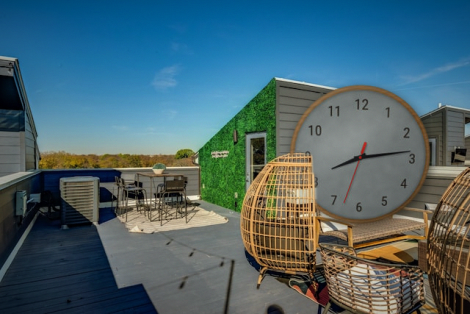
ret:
8.13.33
